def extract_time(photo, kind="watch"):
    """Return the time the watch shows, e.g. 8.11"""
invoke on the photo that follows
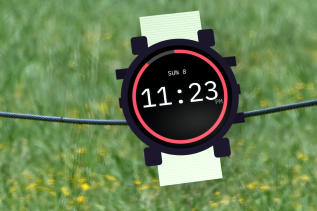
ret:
11.23
